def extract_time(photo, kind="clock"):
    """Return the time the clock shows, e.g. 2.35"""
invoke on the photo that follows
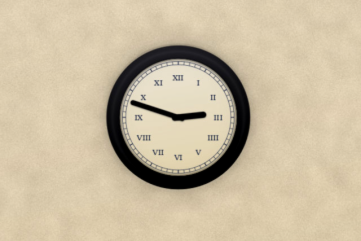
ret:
2.48
